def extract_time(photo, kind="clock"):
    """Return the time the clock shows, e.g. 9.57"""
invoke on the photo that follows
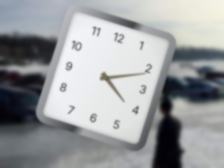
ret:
4.11
